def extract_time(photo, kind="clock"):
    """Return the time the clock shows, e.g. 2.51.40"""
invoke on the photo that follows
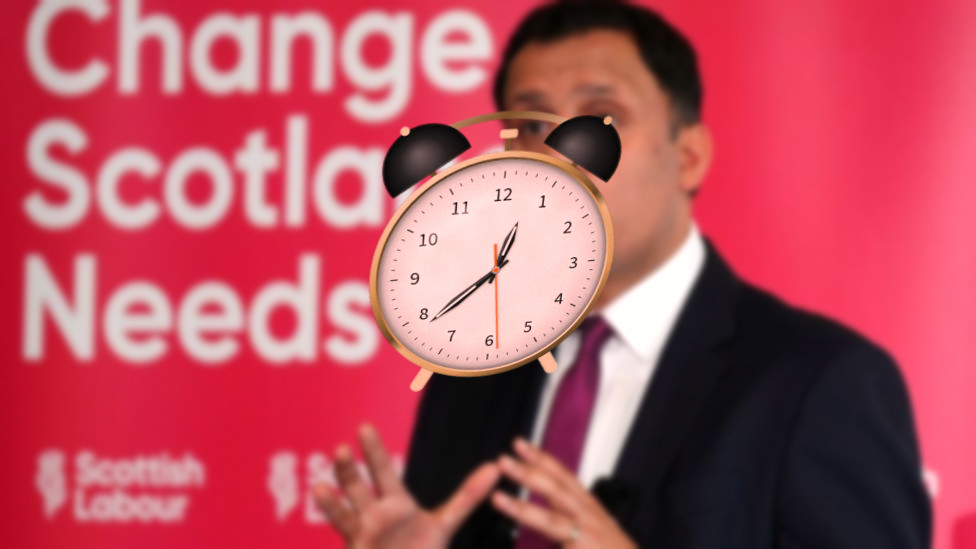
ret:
12.38.29
